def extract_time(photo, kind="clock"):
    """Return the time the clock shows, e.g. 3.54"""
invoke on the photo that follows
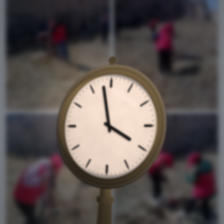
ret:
3.58
